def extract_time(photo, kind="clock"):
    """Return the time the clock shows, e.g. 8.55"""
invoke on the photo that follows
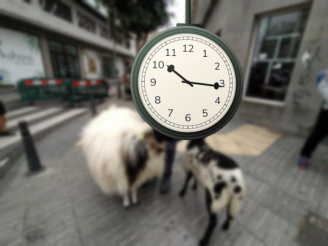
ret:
10.16
